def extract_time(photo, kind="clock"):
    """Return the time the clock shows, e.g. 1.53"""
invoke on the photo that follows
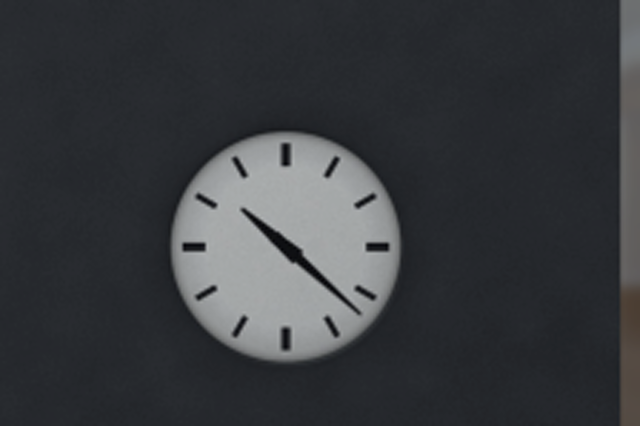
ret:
10.22
